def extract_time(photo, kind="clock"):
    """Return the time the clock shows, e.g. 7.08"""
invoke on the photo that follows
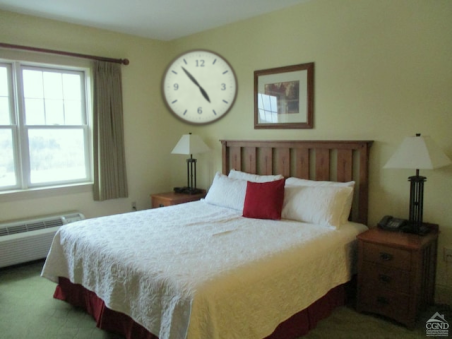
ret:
4.53
